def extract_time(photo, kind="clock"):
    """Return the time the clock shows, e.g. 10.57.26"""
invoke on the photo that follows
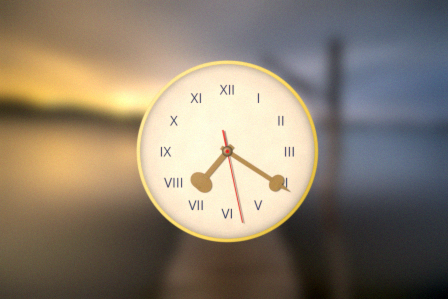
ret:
7.20.28
